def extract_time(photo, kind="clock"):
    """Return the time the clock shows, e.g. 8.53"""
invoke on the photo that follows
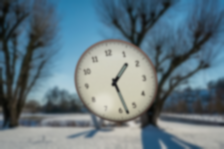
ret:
1.28
